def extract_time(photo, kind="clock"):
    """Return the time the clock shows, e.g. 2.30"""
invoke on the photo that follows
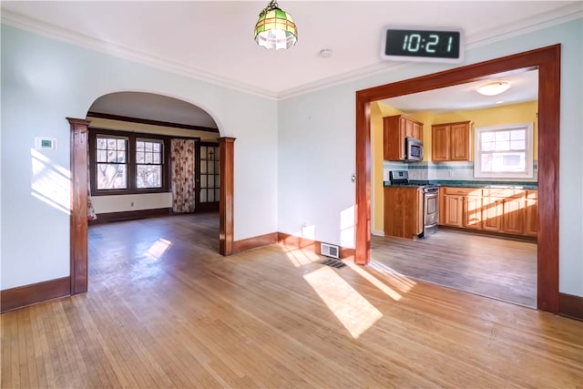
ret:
10.21
